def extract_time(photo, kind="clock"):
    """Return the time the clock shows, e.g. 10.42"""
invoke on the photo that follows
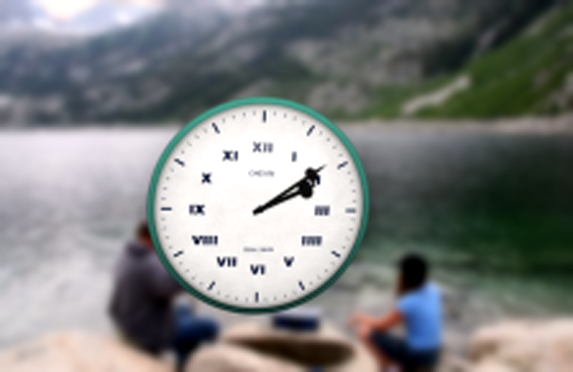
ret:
2.09
